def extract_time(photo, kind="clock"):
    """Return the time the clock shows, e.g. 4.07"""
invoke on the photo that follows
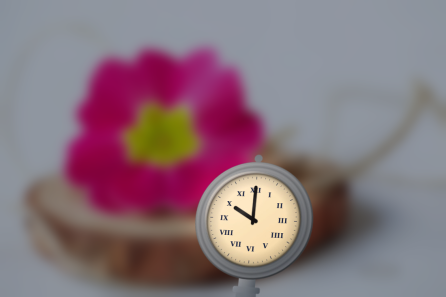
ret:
10.00
